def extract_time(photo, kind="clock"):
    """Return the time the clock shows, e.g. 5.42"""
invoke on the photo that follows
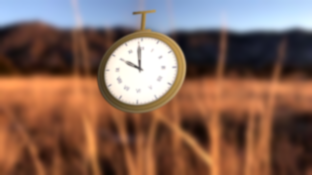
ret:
9.59
